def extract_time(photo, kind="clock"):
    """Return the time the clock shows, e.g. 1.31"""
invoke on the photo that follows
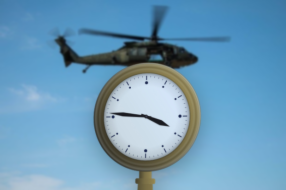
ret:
3.46
